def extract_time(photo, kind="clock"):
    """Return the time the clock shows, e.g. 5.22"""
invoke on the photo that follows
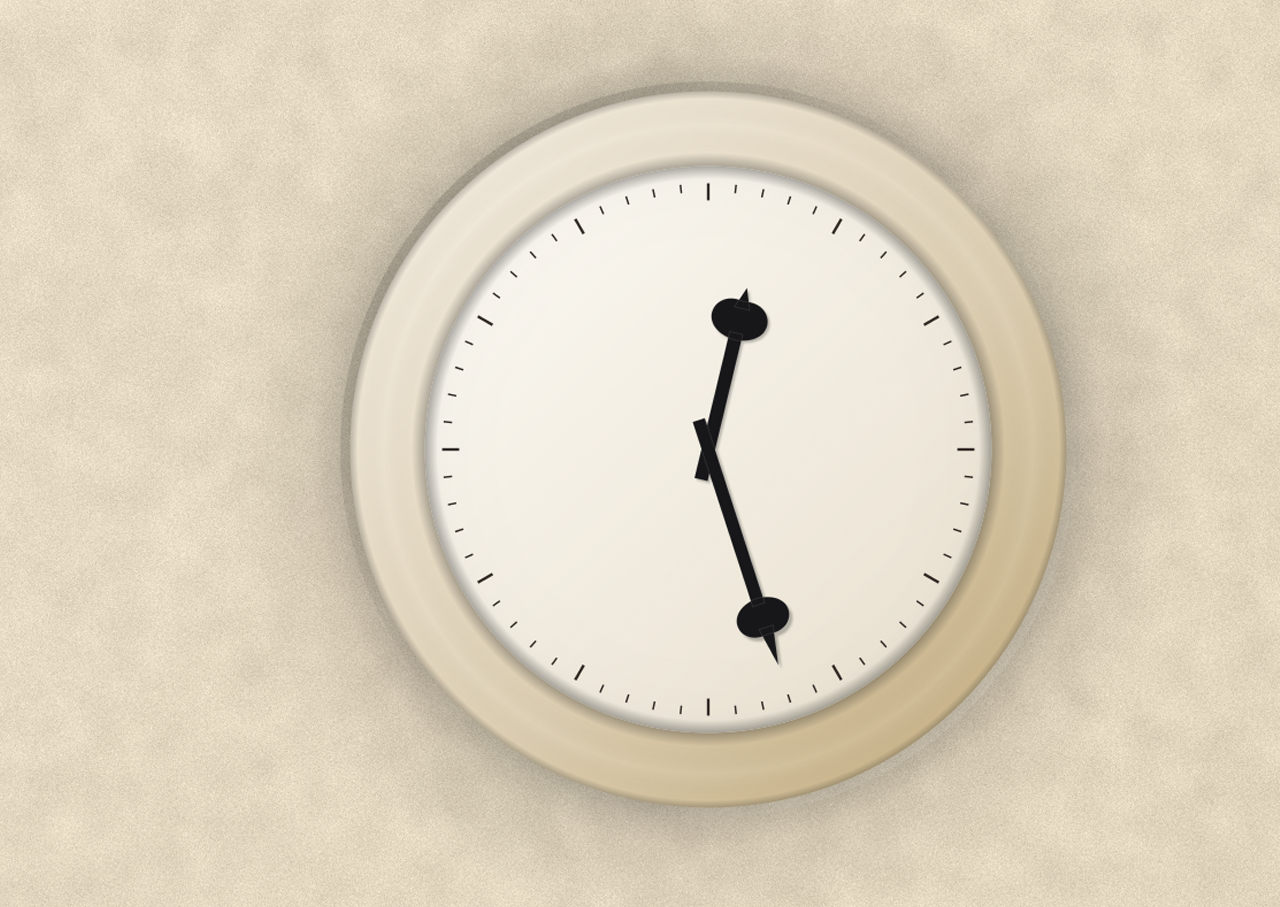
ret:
12.27
